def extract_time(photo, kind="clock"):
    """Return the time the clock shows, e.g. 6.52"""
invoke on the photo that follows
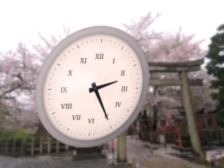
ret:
2.25
